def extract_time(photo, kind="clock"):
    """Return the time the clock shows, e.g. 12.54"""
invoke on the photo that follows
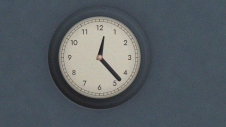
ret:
12.23
